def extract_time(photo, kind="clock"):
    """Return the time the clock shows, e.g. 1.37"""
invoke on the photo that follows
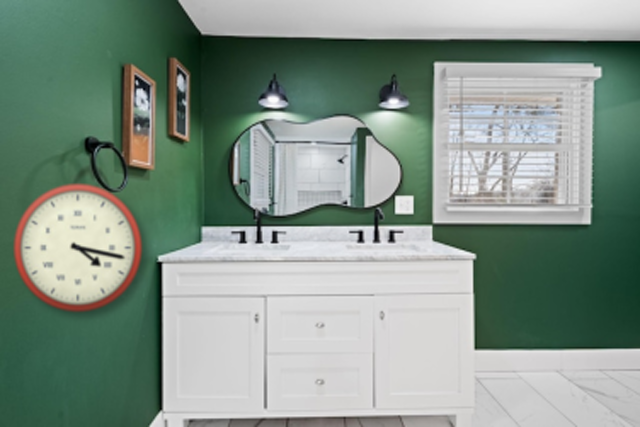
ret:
4.17
